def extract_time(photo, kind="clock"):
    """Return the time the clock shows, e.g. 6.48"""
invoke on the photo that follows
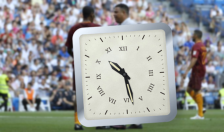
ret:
10.28
